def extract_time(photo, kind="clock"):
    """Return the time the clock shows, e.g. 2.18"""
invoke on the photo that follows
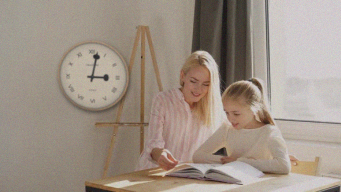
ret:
3.02
